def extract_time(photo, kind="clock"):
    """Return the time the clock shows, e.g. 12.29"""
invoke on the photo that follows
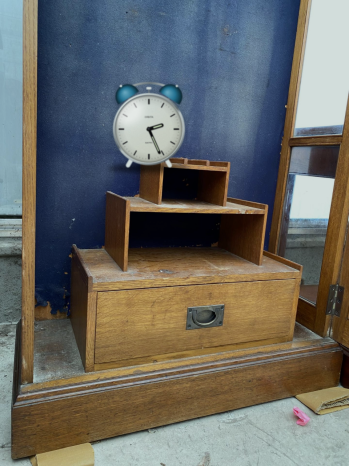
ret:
2.26
